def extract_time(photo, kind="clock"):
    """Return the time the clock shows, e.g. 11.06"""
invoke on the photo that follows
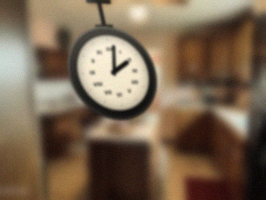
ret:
2.02
